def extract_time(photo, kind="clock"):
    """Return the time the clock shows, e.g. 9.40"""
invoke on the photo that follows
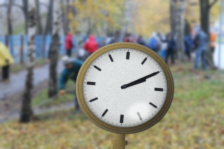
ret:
2.10
